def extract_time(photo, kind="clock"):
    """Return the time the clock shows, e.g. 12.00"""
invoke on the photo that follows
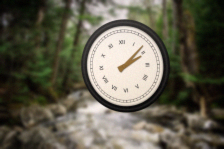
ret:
2.08
